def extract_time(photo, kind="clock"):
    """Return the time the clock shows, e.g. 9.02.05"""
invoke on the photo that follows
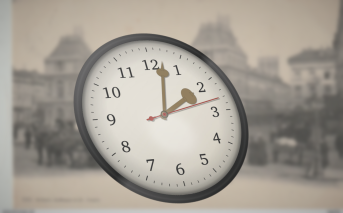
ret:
2.02.13
